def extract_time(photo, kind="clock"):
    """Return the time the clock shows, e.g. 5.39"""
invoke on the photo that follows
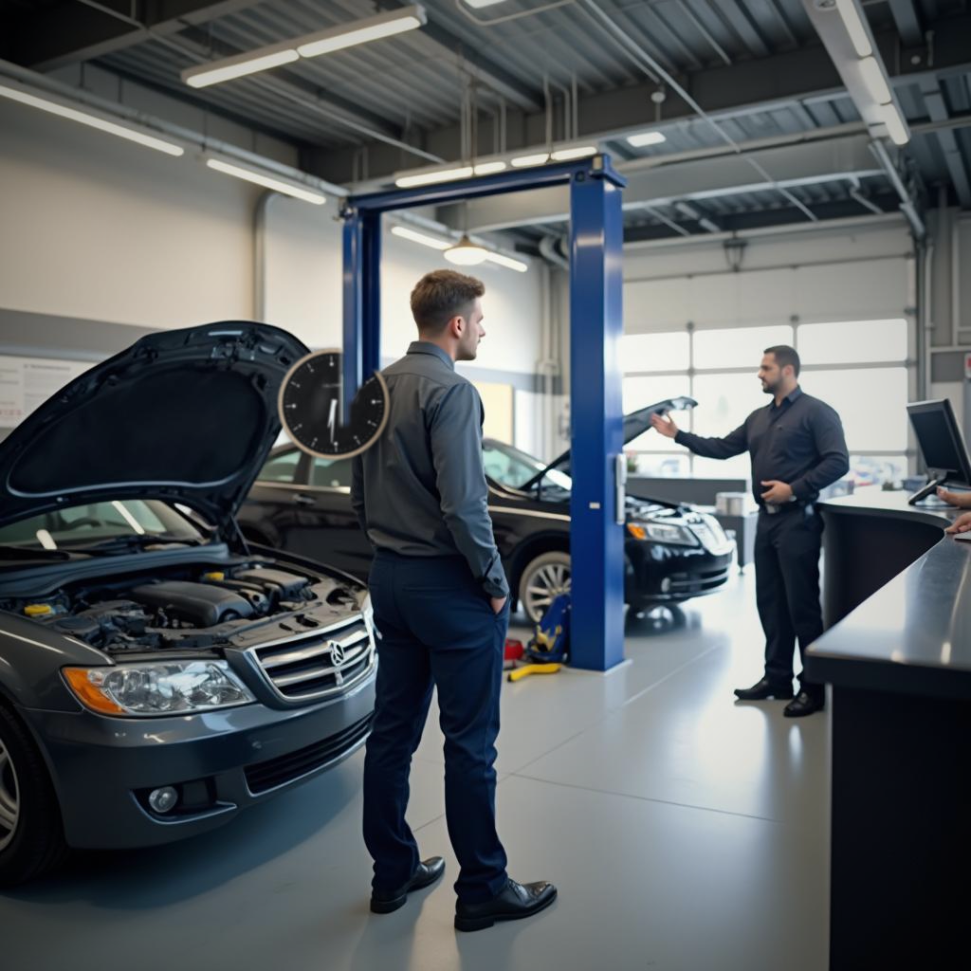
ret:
6.31
